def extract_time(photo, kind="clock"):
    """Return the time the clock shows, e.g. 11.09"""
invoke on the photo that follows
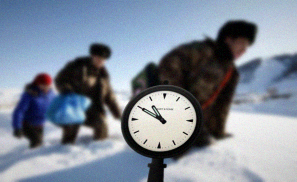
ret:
10.50
